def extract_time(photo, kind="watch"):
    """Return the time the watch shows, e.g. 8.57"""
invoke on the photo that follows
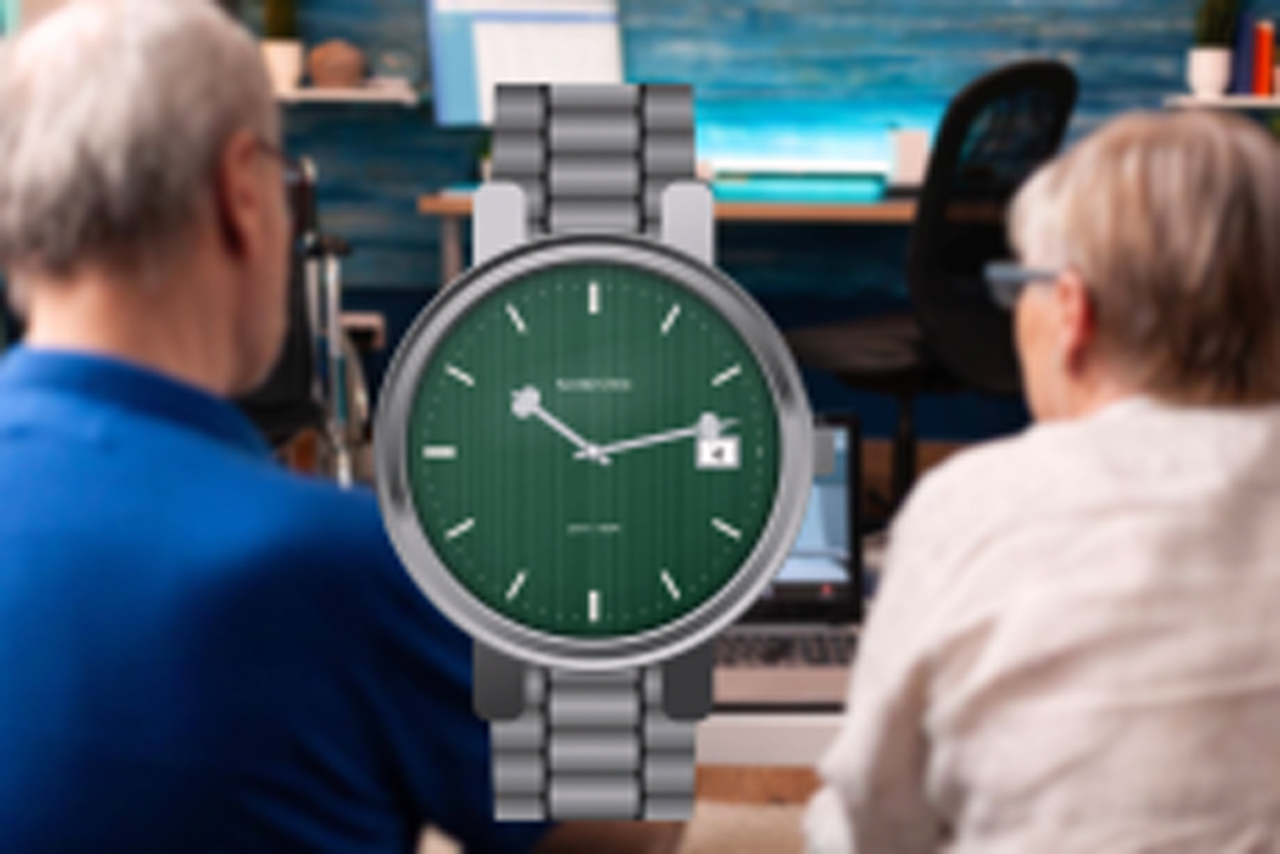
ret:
10.13
